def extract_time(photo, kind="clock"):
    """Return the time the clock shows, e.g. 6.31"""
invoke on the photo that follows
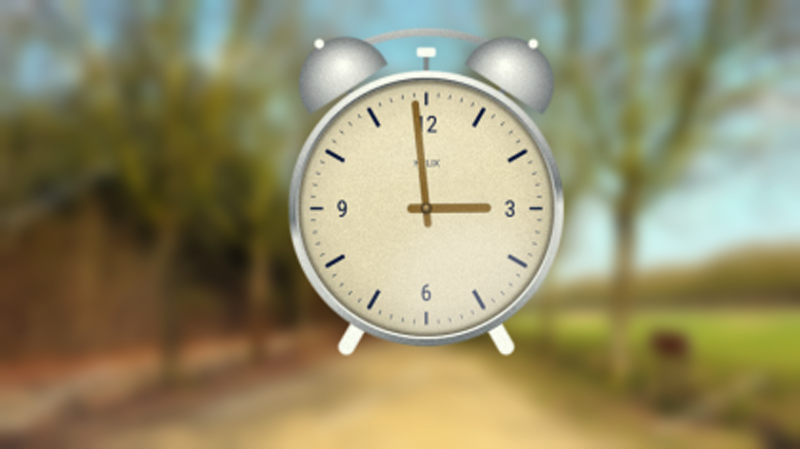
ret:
2.59
